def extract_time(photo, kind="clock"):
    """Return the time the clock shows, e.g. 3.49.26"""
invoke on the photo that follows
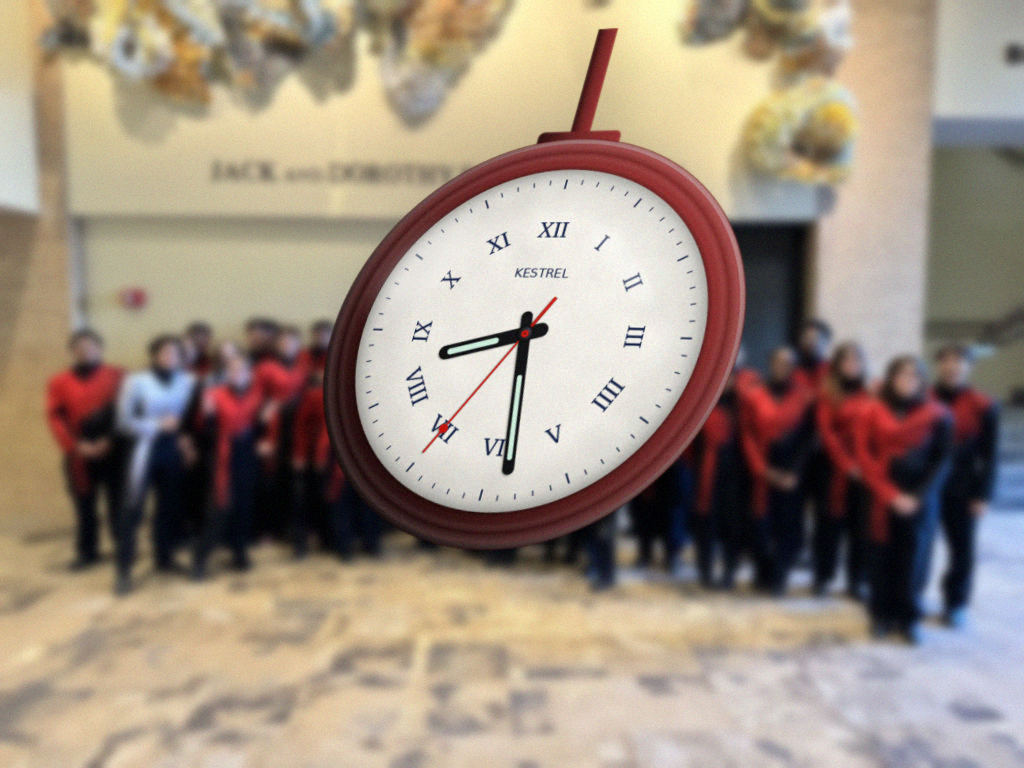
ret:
8.28.35
